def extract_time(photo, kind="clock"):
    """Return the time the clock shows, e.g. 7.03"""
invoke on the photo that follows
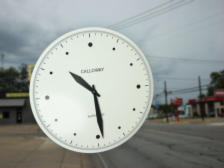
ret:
10.29
